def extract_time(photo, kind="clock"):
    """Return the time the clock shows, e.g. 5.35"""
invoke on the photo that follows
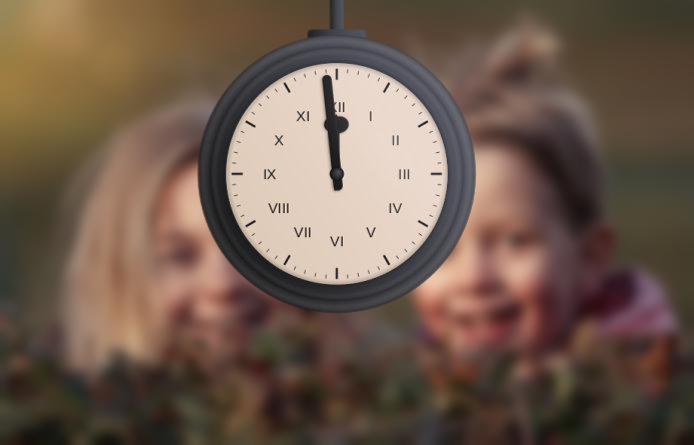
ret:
11.59
